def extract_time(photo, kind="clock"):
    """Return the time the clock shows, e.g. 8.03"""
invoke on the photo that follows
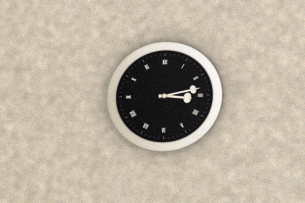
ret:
3.13
